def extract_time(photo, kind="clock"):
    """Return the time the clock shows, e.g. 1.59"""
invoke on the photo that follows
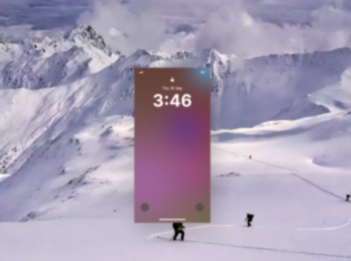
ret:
3.46
